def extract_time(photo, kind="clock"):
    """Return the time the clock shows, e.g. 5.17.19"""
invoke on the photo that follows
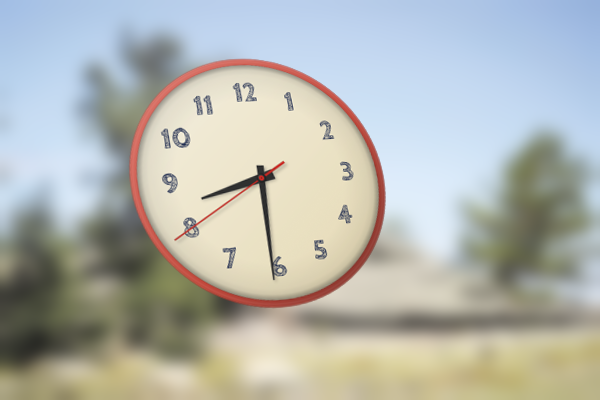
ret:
8.30.40
